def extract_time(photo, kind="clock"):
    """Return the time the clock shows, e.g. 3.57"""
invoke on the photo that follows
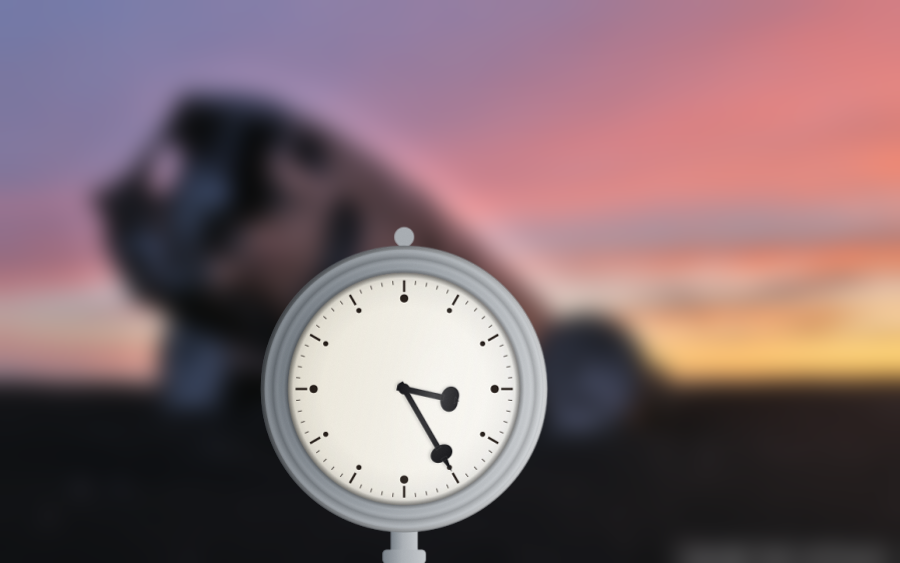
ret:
3.25
